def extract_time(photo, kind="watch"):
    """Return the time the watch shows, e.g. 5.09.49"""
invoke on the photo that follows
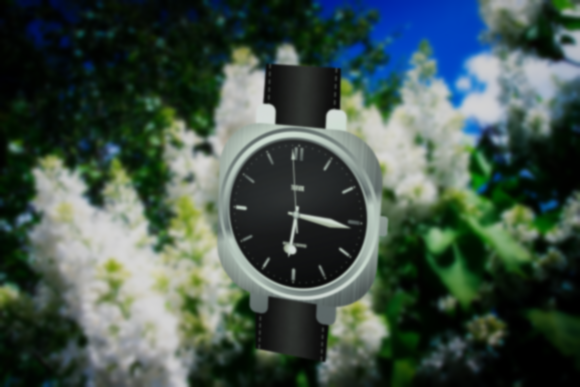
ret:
6.15.59
